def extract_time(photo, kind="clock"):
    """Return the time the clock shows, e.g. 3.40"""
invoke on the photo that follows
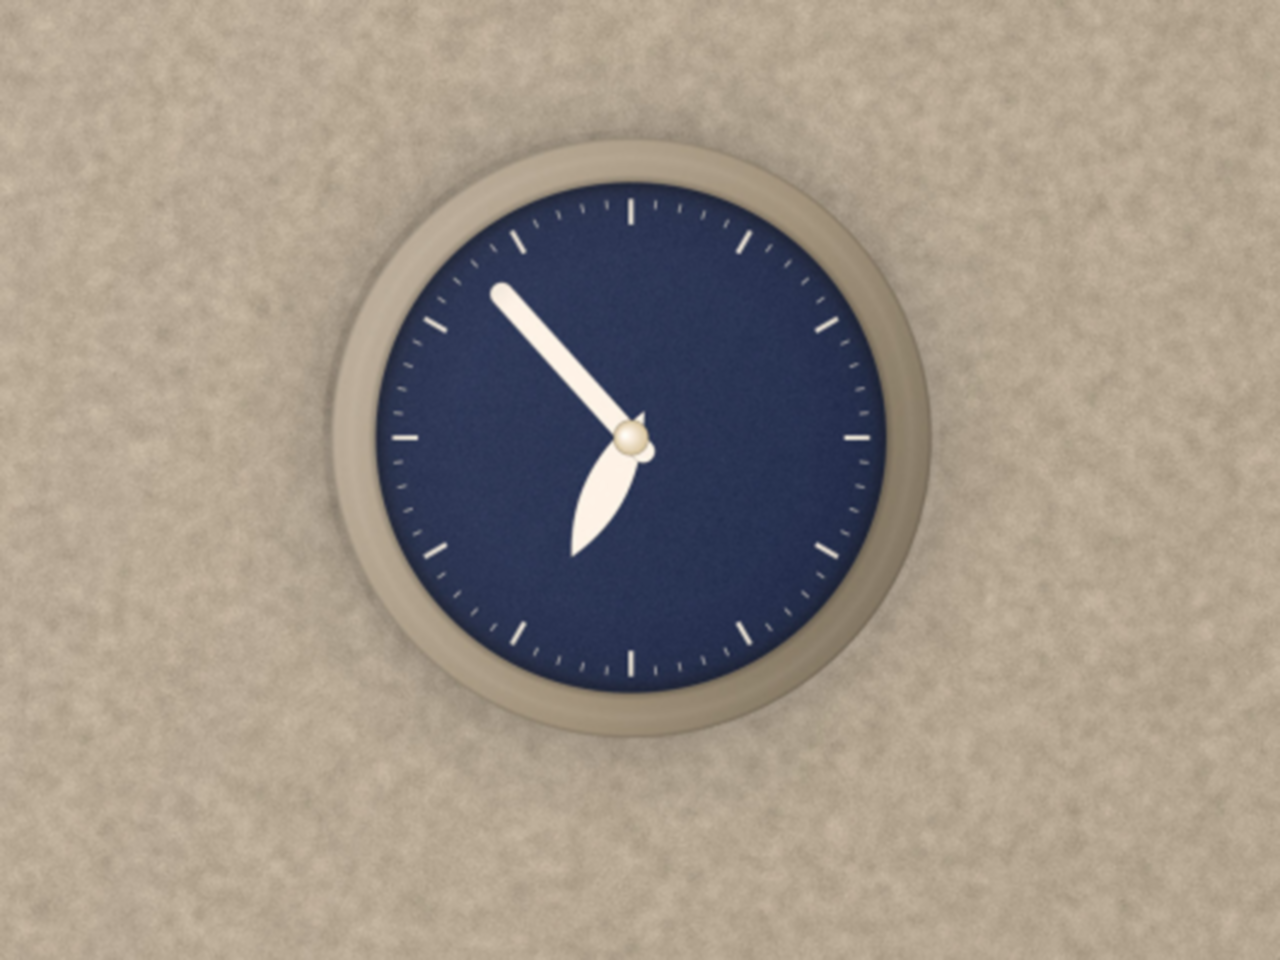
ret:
6.53
